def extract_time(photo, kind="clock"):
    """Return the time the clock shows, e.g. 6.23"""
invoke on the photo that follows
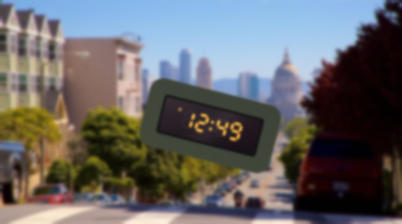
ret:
12.49
